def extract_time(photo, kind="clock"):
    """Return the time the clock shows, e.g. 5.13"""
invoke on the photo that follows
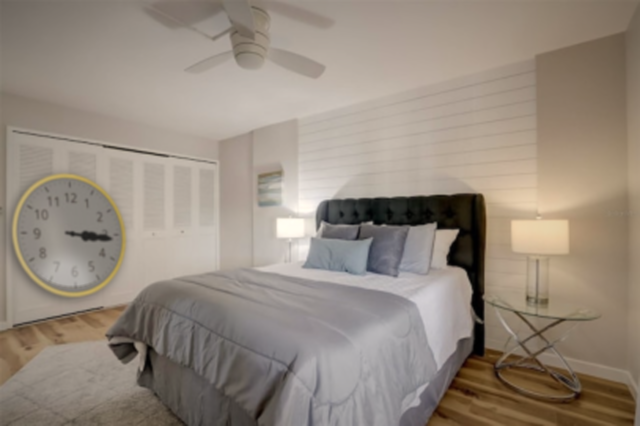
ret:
3.16
